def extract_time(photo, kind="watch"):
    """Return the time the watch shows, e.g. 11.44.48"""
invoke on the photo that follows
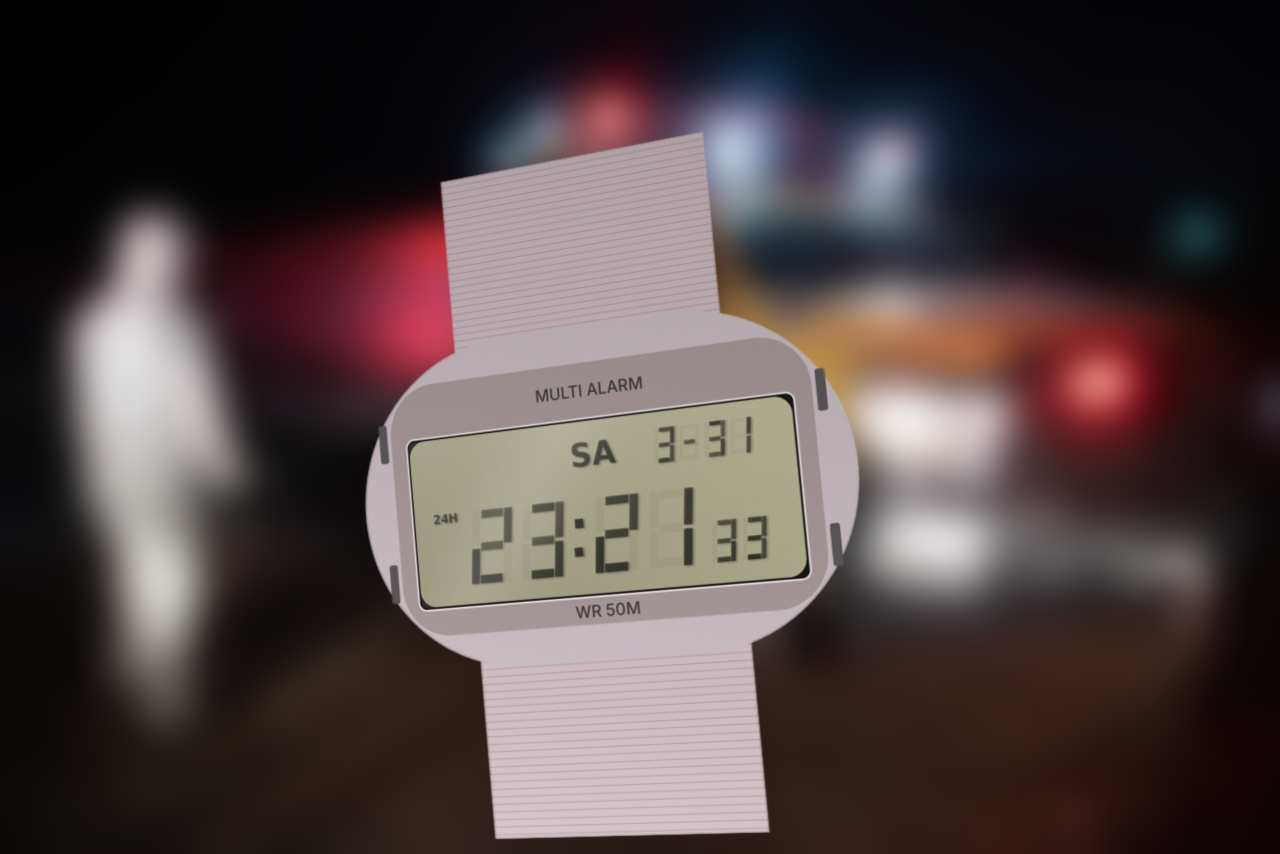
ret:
23.21.33
